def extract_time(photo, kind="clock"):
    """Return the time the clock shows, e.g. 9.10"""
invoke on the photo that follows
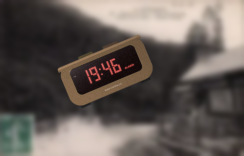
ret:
19.46
